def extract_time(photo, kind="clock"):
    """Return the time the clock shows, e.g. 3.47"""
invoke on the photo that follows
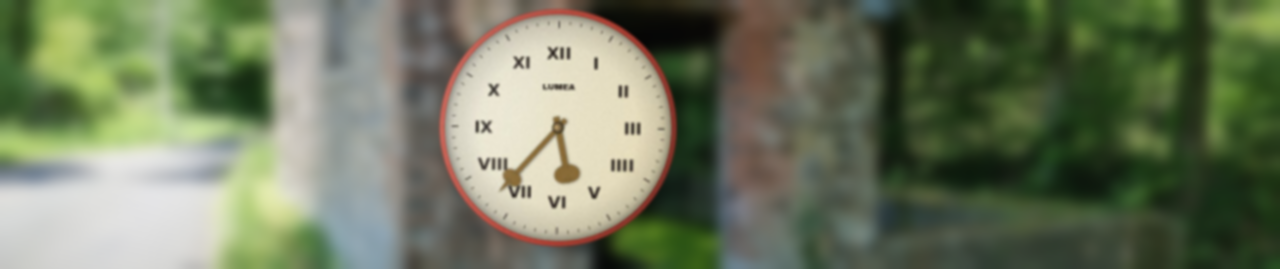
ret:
5.37
